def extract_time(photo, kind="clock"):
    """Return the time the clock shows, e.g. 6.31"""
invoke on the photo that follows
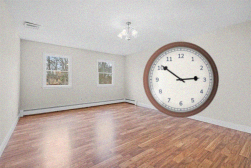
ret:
2.51
